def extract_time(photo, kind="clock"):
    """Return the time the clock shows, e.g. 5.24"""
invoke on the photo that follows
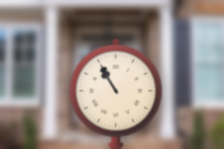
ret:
10.55
